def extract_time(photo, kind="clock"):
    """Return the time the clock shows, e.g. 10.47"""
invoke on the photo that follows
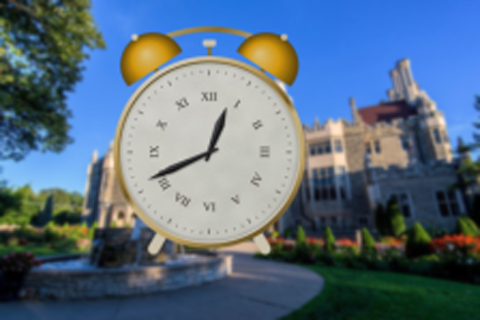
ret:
12.41
